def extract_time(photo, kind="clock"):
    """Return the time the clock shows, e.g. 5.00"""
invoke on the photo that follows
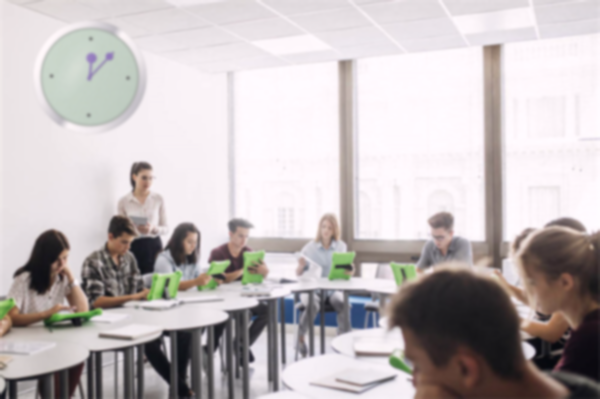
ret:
12.07
